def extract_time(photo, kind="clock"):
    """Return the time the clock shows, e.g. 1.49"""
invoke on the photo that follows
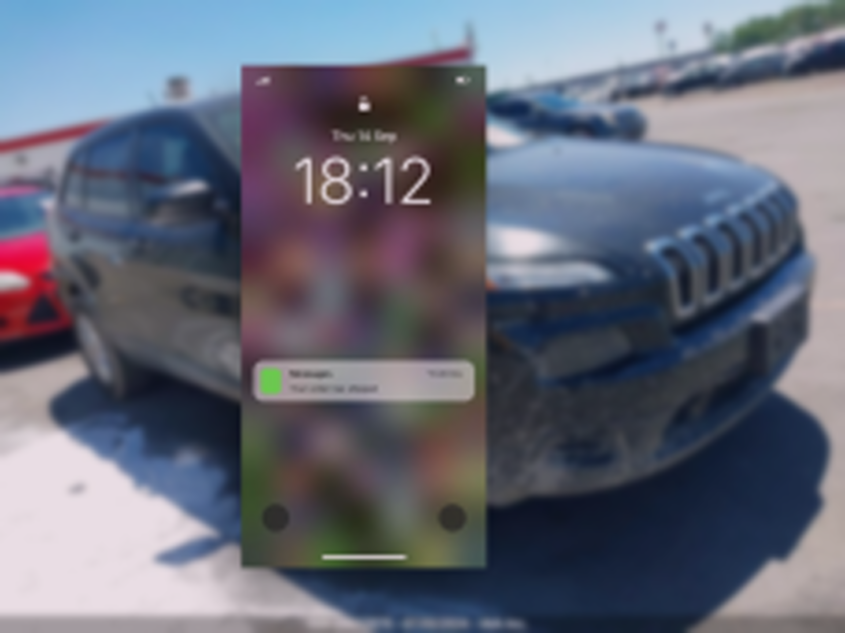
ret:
18.12
